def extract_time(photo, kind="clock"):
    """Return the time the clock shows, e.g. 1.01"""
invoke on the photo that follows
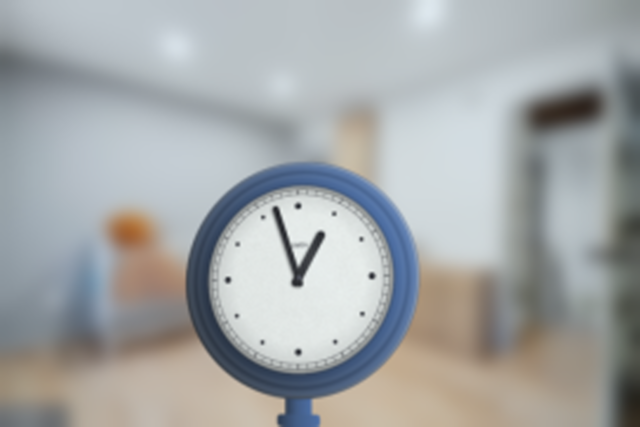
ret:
12.57
